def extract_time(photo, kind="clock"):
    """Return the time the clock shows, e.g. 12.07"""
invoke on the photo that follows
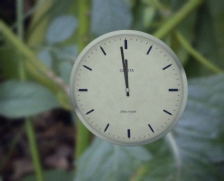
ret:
11.59
